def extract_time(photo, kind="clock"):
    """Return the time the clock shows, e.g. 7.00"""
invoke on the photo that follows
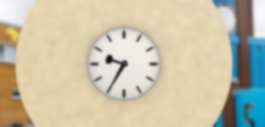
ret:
9.35
